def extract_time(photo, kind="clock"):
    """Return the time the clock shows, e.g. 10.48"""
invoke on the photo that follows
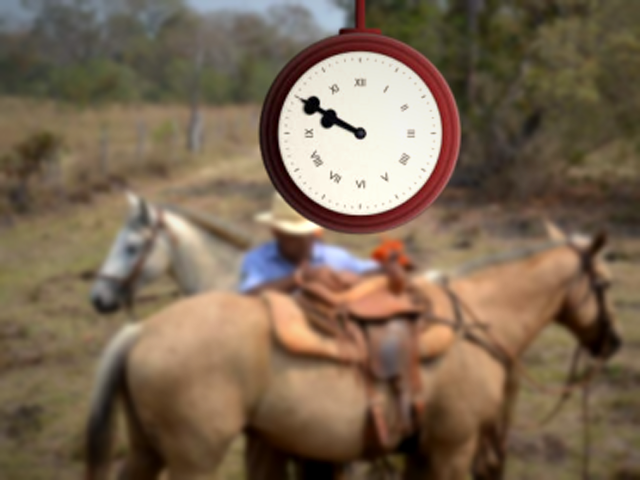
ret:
9.50
